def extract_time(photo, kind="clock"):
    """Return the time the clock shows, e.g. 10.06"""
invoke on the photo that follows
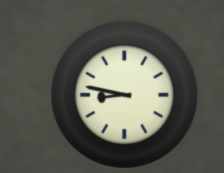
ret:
8.47
